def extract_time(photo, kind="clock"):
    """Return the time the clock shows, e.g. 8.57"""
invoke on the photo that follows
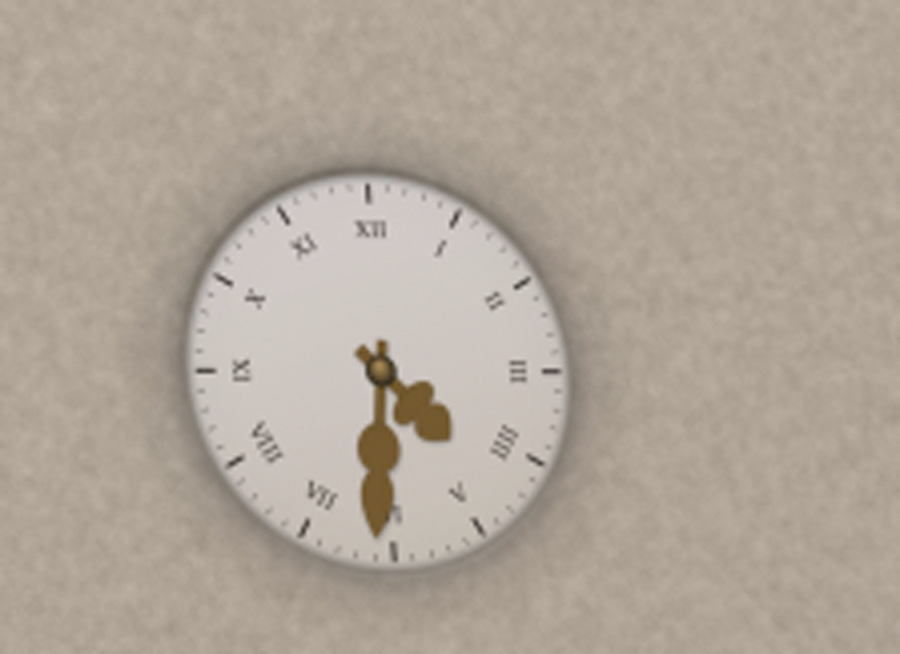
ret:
4.31
